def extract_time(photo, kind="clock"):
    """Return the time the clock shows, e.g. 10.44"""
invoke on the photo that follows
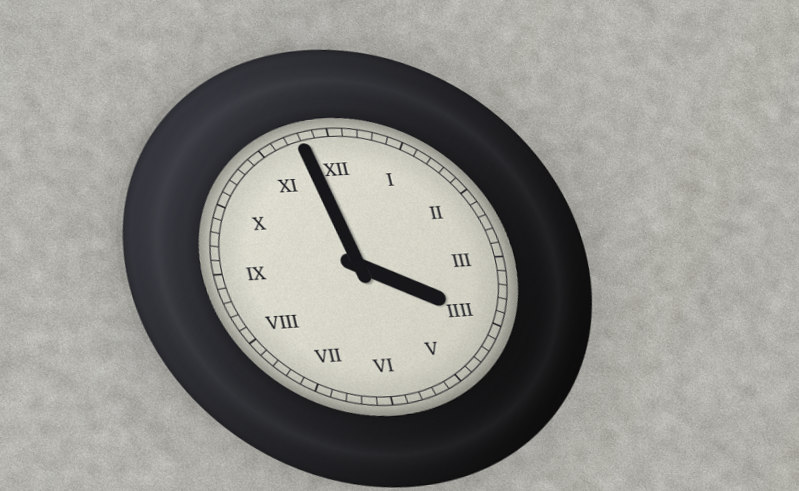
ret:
3.58
